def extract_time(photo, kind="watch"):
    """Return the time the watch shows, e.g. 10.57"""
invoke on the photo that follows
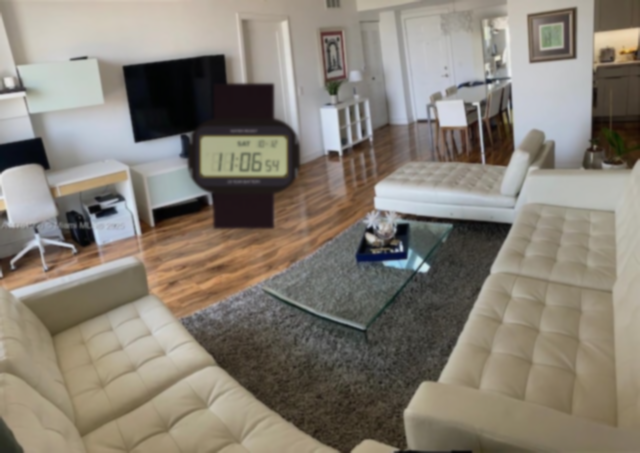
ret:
11.06
